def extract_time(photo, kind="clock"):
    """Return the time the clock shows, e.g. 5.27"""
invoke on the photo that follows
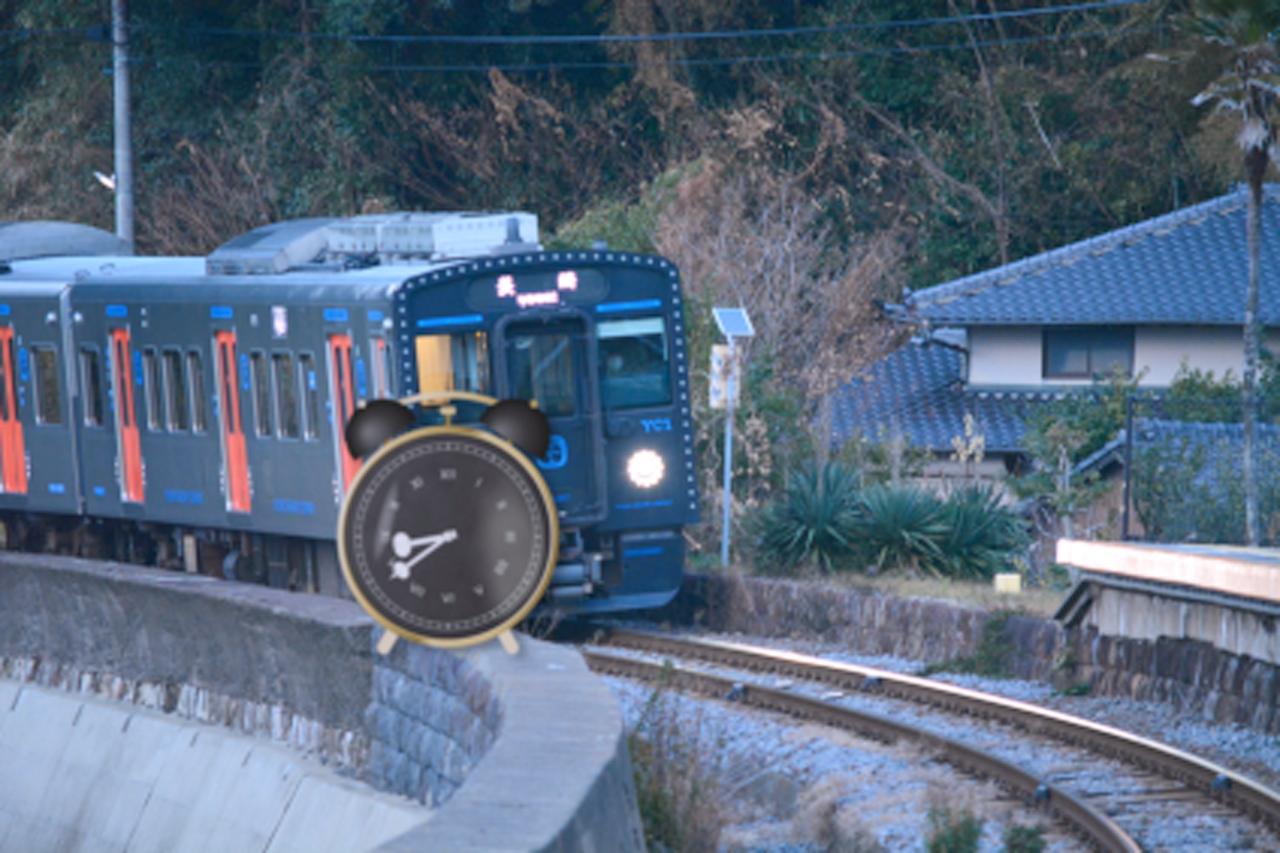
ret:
8.39
